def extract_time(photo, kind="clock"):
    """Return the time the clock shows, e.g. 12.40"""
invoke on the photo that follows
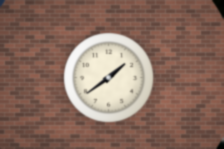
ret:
1.39
